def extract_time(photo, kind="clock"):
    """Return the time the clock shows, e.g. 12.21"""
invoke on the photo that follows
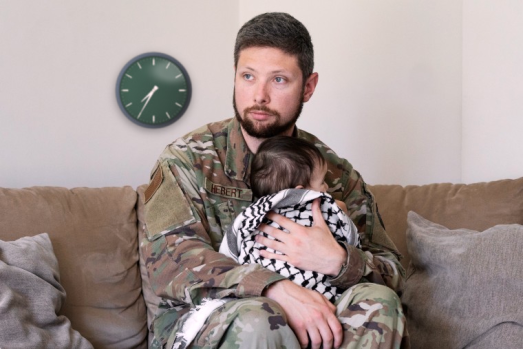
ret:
7.35
